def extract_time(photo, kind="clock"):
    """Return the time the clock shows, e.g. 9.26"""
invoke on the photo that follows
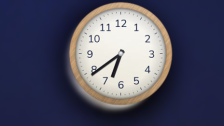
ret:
6.39
